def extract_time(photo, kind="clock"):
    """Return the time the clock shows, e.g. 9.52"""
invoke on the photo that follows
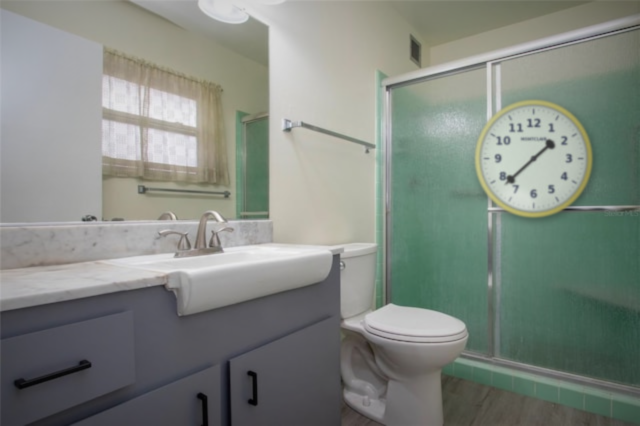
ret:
1.38
